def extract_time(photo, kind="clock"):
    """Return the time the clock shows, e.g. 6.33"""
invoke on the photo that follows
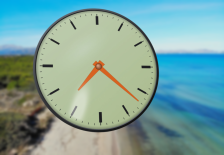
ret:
7.22
